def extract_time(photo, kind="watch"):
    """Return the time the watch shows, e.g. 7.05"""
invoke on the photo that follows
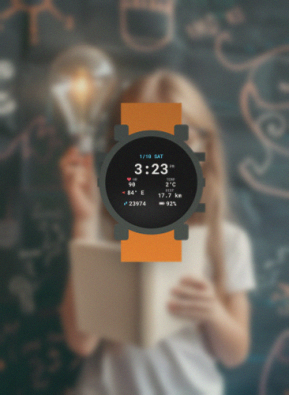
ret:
3.23
